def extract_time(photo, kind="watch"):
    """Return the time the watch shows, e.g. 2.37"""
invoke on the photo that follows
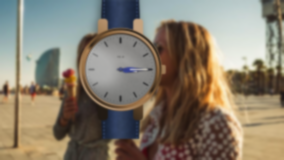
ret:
3.15
